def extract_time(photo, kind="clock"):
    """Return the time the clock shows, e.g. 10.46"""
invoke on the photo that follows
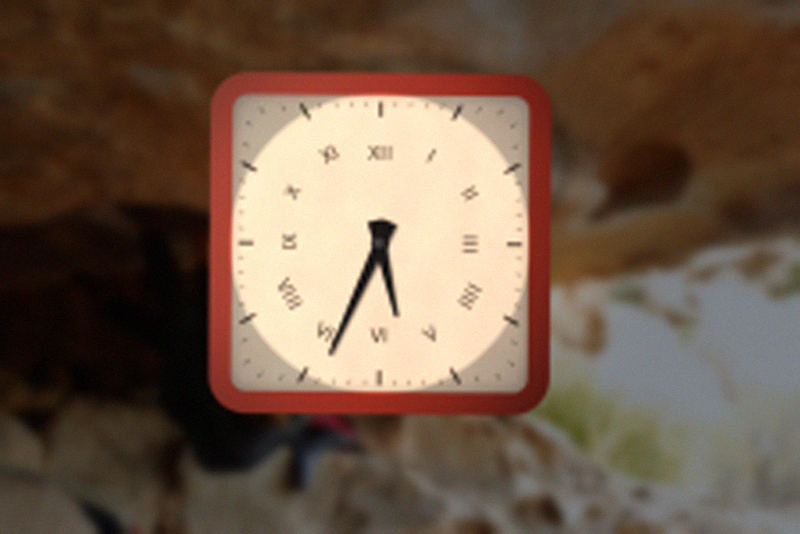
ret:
5.34
